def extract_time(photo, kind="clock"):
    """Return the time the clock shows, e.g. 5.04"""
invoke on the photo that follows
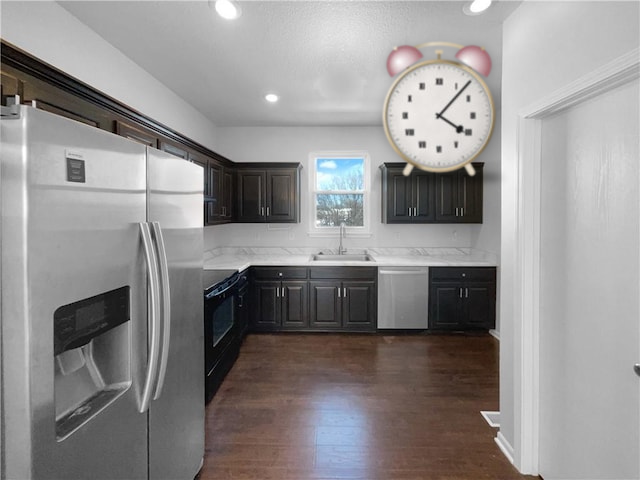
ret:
4.07
